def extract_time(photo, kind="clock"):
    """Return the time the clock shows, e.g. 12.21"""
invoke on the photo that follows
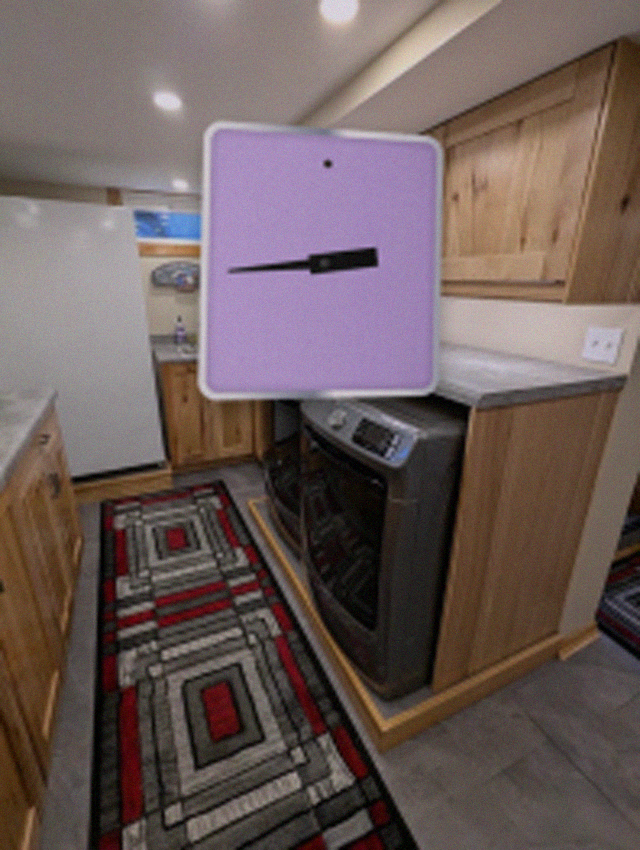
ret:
2.44
